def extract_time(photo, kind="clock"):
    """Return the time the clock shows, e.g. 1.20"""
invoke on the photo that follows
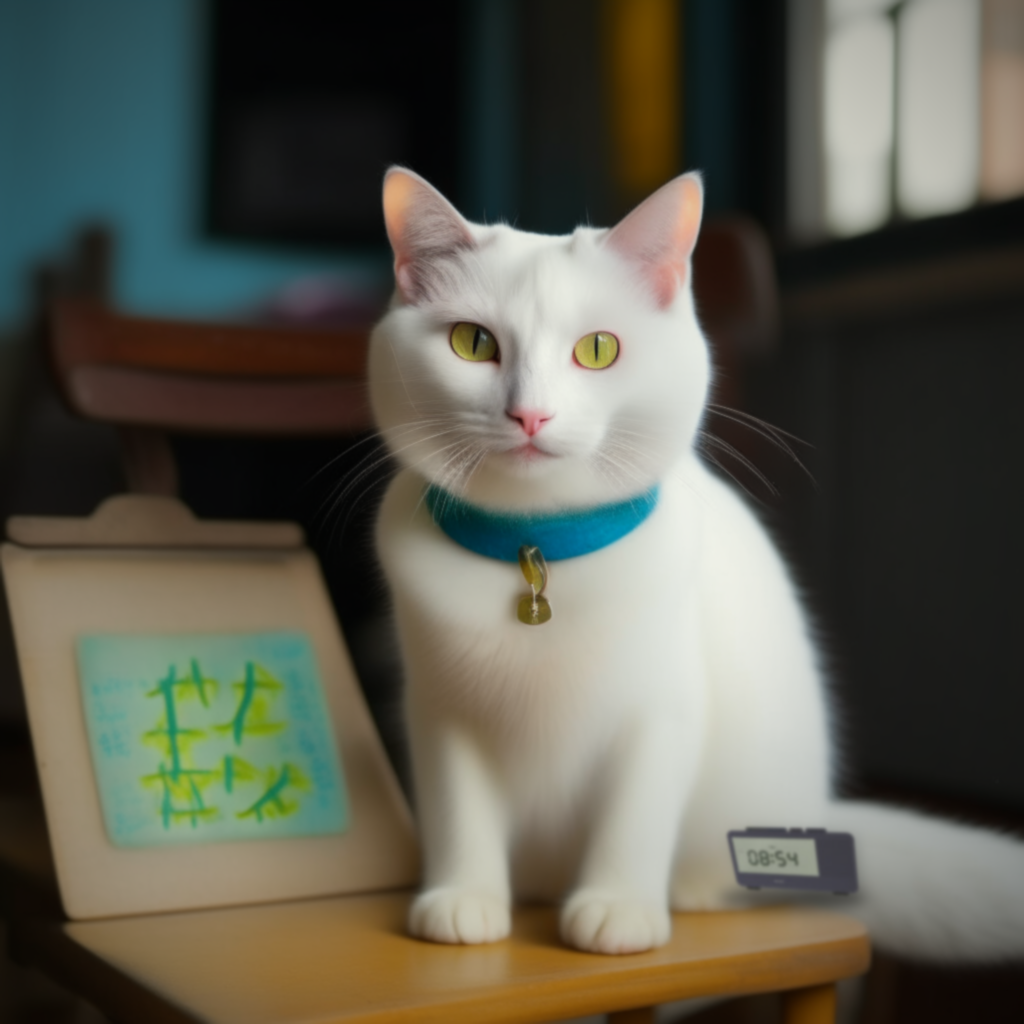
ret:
8.54
